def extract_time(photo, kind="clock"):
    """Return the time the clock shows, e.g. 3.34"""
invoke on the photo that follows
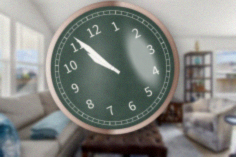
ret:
10.56
